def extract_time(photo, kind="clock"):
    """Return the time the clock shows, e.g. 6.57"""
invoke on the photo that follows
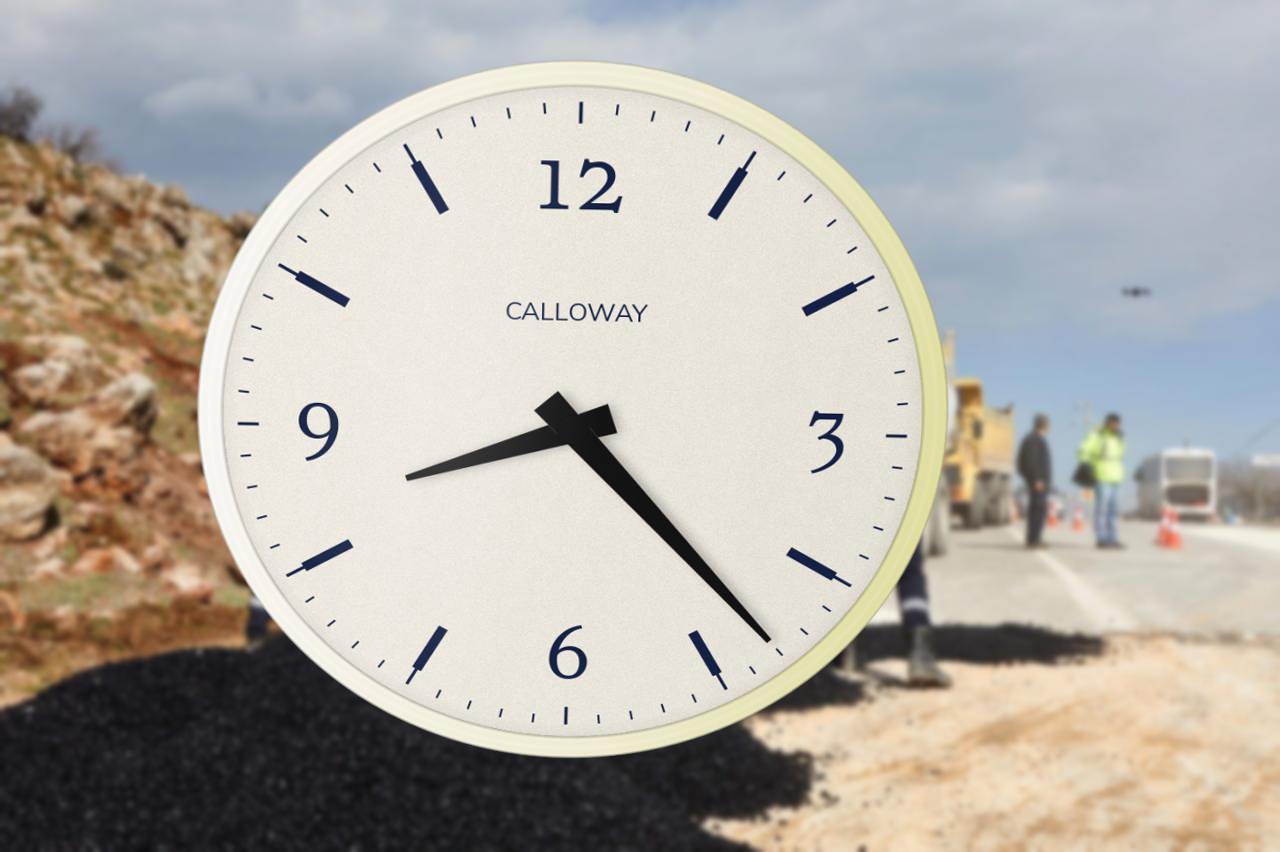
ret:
8.23
